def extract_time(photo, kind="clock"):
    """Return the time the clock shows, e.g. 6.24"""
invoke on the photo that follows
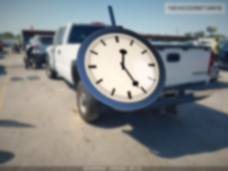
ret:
12.26
